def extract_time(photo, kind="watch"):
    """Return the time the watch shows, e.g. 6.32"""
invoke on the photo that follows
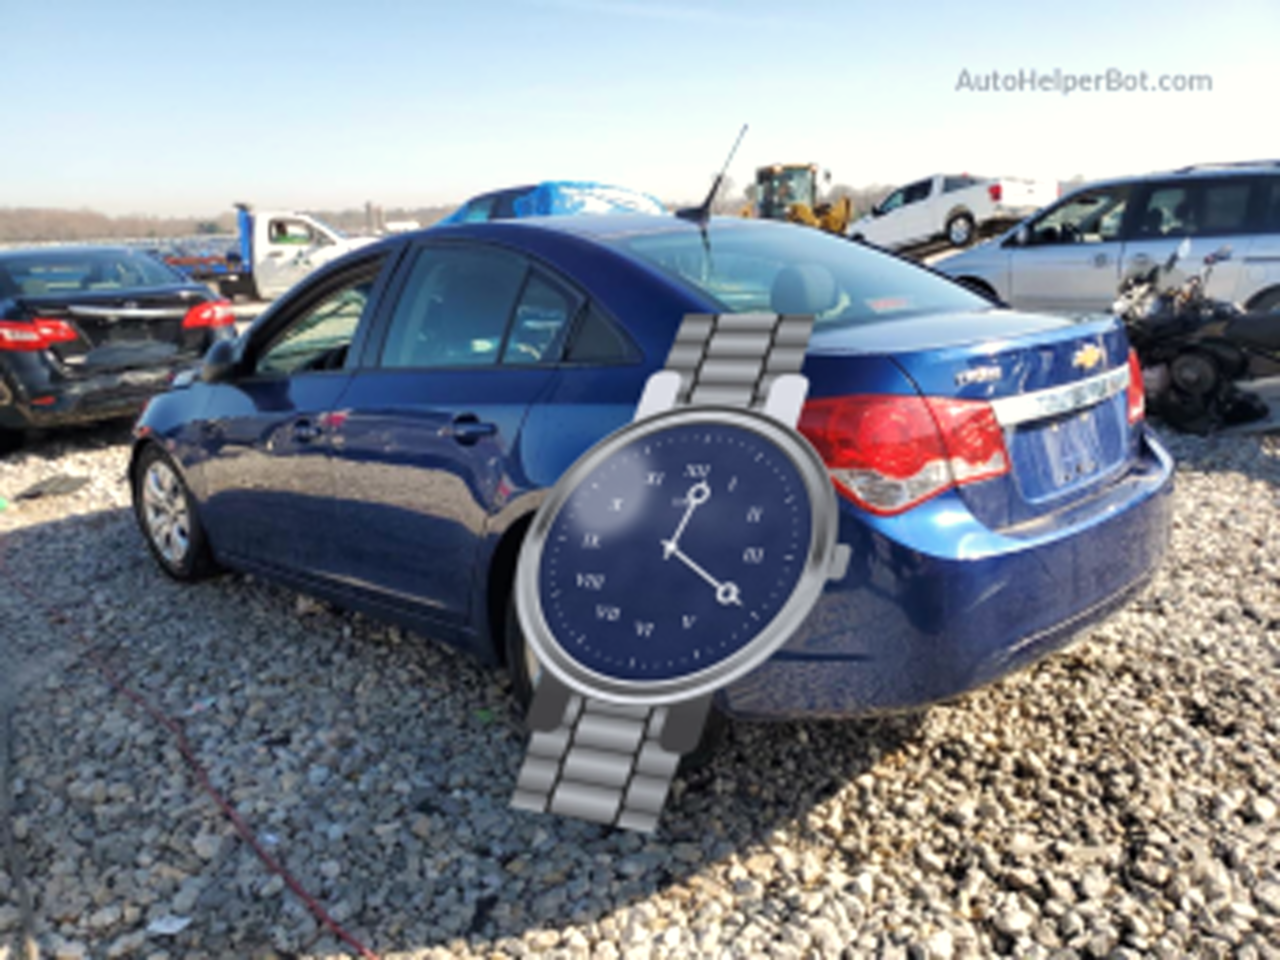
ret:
12.20
